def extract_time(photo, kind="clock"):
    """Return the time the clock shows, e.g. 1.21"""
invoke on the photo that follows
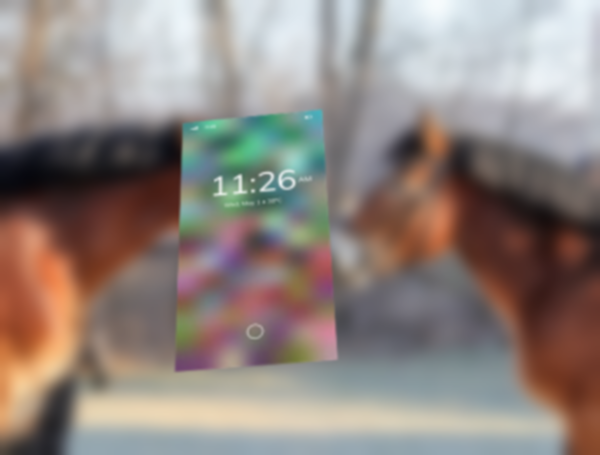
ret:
11.26
